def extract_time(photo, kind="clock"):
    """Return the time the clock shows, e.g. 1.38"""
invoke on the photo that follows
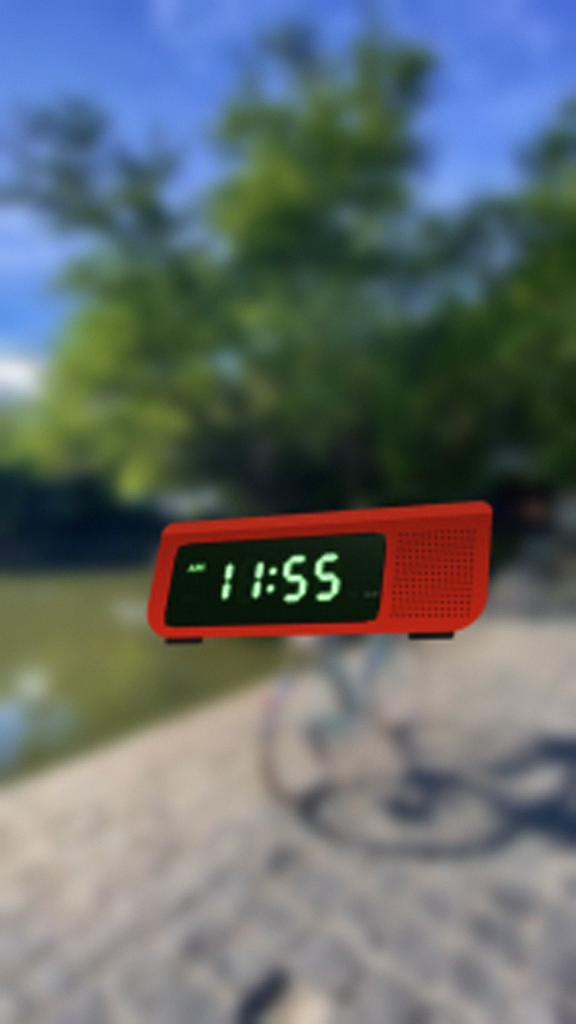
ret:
11.55
